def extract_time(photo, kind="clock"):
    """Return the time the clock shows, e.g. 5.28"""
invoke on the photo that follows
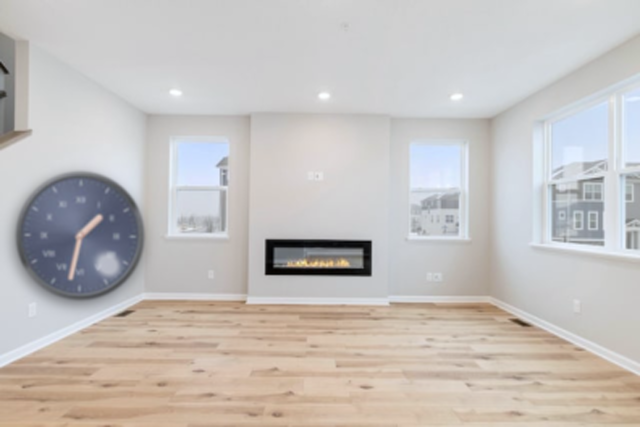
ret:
1.32
